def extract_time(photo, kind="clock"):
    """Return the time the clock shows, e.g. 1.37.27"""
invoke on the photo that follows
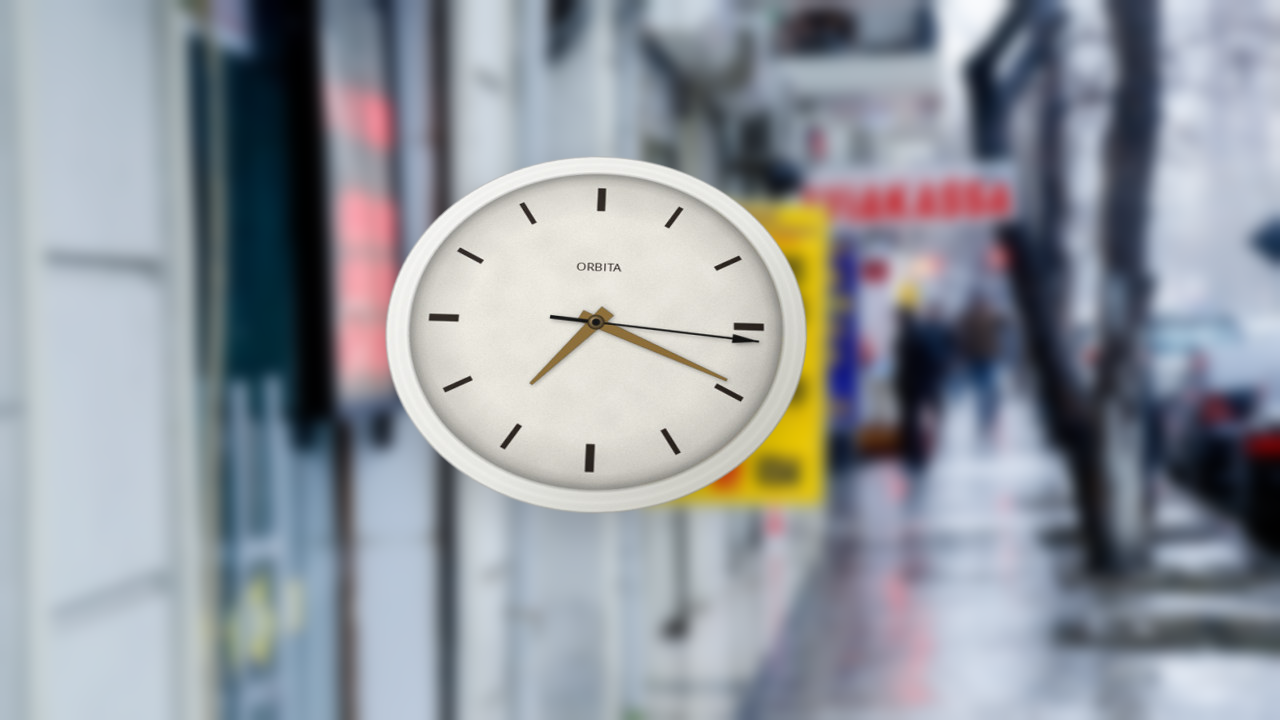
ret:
7.19.16
